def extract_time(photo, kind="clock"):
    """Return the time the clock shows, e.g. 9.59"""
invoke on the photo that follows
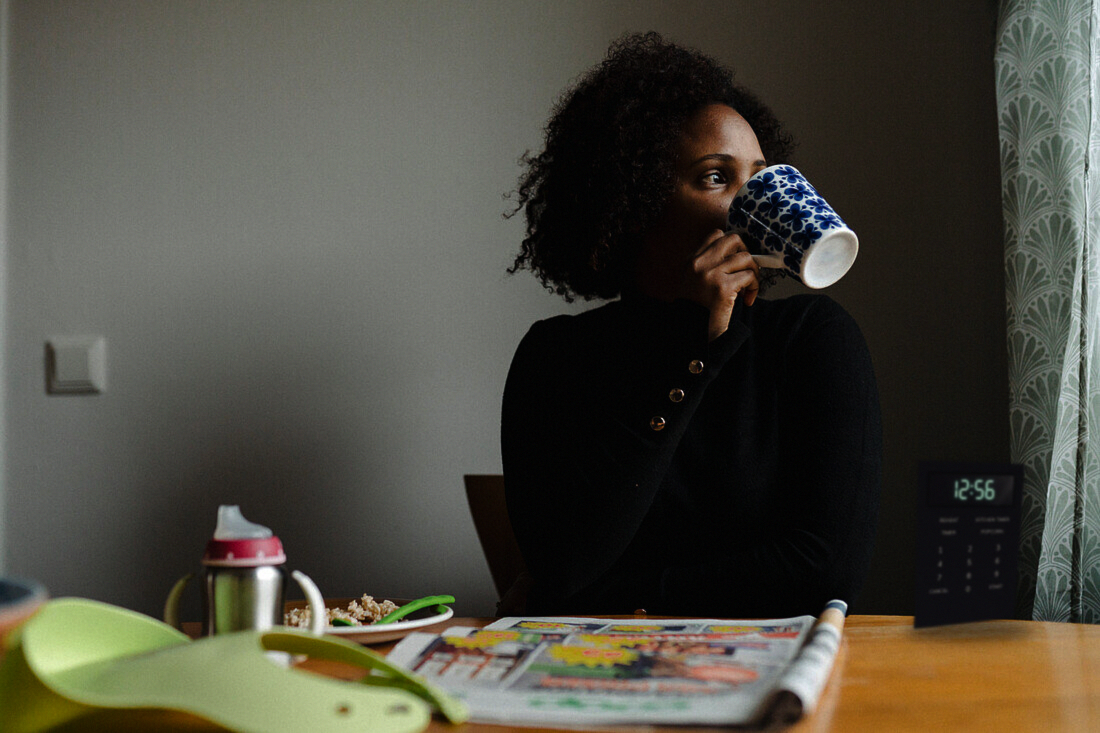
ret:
12.56
